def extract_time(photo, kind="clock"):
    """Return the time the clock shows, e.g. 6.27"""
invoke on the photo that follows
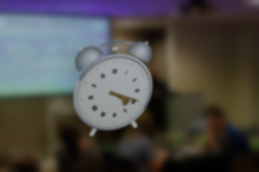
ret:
4.19
